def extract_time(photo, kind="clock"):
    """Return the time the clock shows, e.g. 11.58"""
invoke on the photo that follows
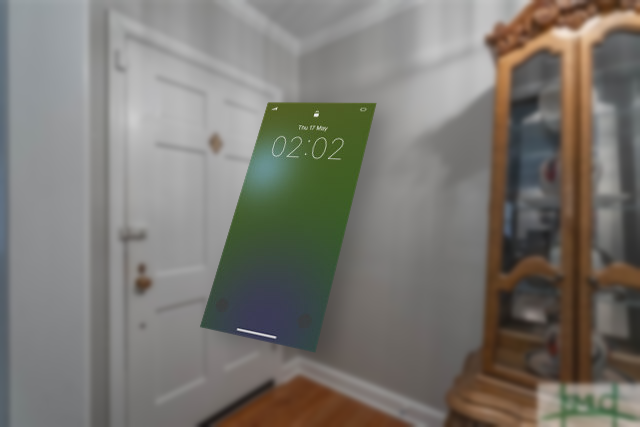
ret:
2.02
